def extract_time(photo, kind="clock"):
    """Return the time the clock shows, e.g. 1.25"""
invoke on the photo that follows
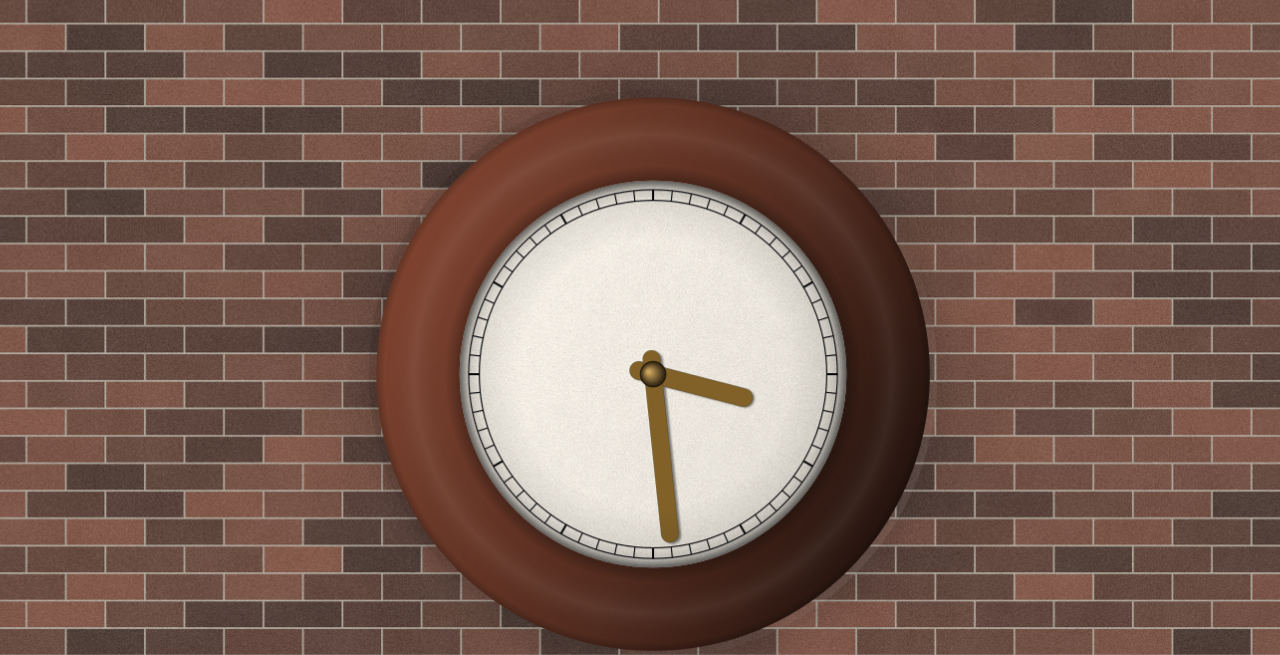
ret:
3.29
